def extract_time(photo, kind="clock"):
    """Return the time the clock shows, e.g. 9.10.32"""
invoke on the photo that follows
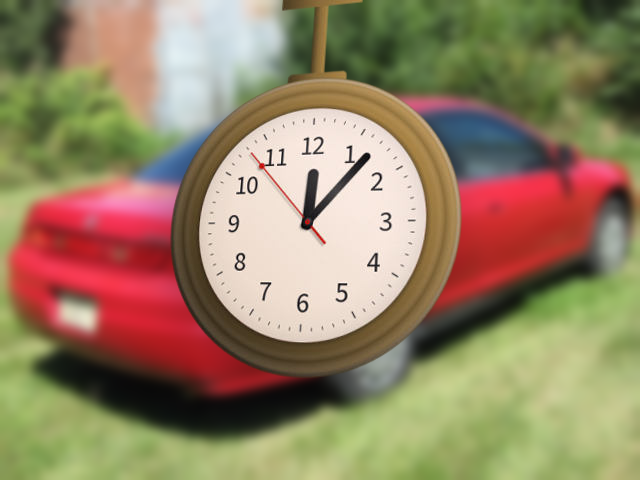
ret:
12.06.53
